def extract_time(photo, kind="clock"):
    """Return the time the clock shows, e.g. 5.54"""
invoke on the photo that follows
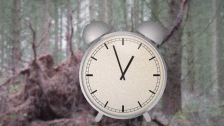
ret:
12.57
